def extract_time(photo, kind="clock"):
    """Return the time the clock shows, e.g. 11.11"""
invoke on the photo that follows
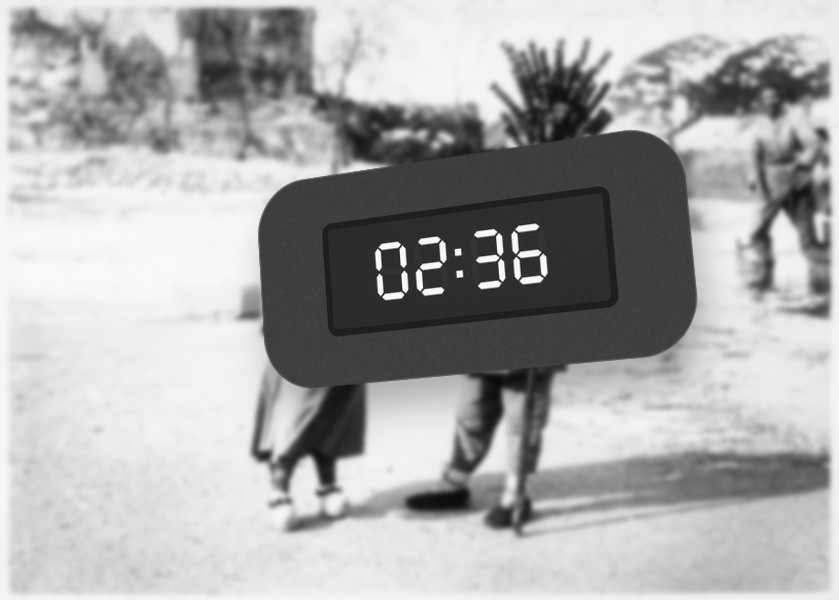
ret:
2.36
